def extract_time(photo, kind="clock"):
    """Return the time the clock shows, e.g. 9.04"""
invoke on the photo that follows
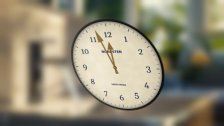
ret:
11.57
